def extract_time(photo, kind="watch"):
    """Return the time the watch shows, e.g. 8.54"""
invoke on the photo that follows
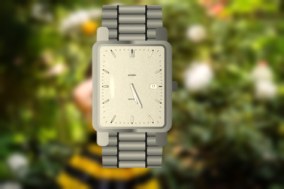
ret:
5.26
